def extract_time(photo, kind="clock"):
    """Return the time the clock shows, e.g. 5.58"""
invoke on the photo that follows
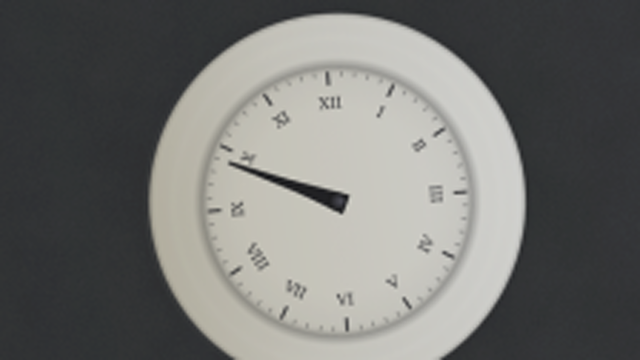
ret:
9.49
